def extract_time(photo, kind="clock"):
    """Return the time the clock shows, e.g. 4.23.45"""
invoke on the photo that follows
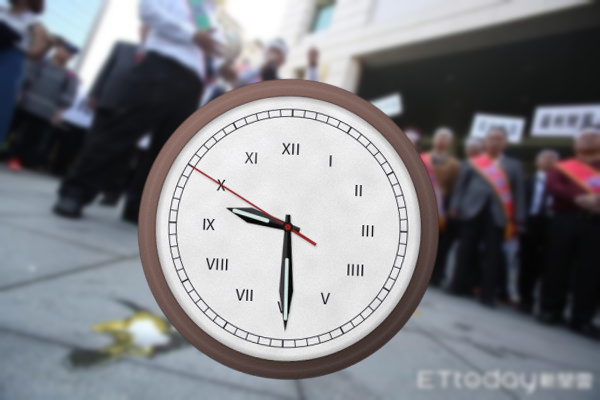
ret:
9.29.50
